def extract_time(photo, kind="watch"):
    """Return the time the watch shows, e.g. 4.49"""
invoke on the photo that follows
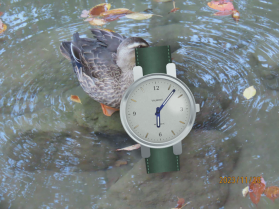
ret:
6.07
